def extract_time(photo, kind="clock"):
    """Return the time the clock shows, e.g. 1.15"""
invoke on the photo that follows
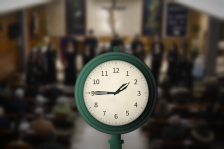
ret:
1.45
